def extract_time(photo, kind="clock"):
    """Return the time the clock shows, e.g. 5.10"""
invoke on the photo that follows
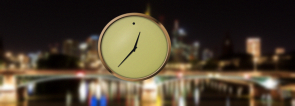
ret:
12.37
